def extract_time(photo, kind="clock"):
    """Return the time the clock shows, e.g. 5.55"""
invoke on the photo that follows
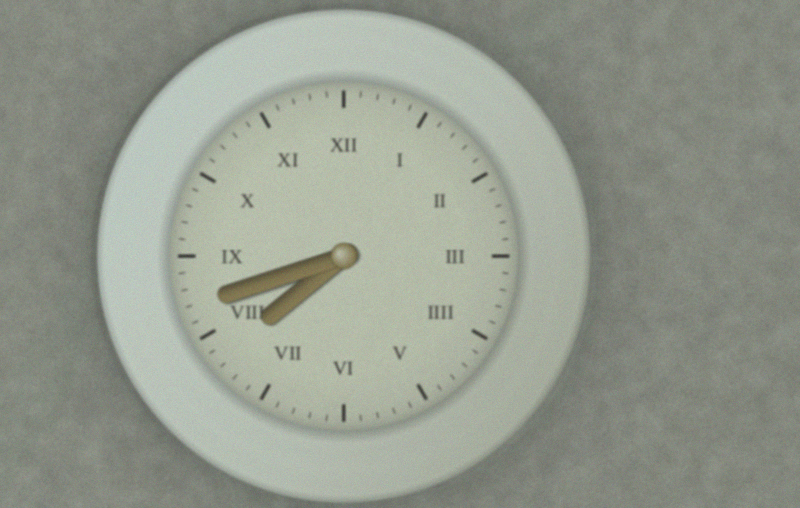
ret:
7.42
